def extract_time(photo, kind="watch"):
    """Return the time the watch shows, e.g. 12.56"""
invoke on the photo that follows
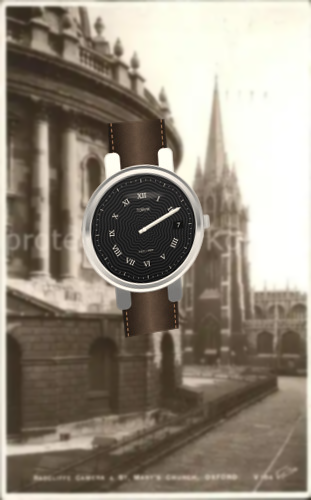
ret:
2.11
